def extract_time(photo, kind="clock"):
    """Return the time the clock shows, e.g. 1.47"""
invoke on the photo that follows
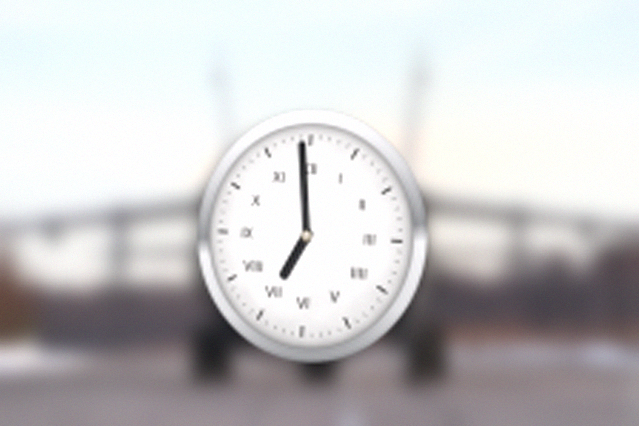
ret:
6.59
